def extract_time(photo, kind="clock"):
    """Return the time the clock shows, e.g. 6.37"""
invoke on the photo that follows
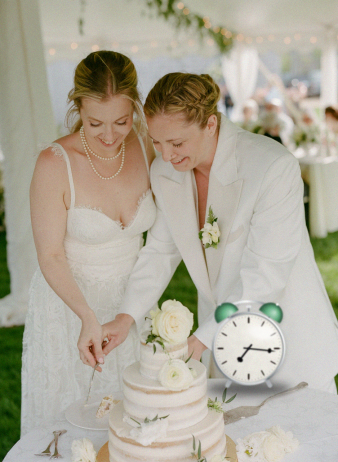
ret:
7.16
